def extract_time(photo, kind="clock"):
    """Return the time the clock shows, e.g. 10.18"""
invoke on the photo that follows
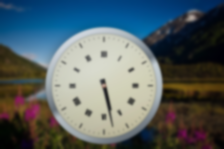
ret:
5.28
